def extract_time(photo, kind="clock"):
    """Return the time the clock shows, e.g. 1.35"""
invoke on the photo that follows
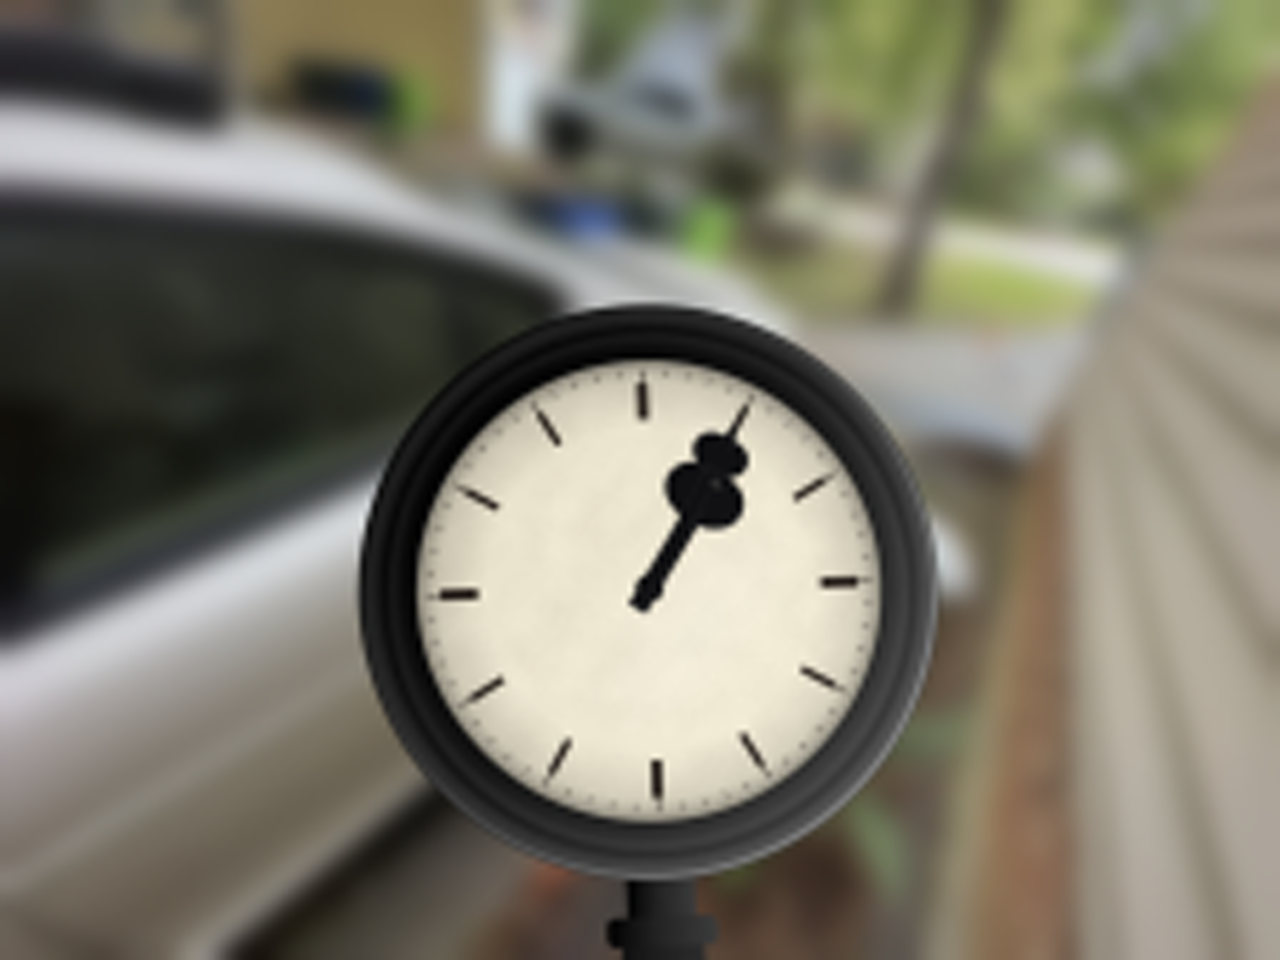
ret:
1.05
